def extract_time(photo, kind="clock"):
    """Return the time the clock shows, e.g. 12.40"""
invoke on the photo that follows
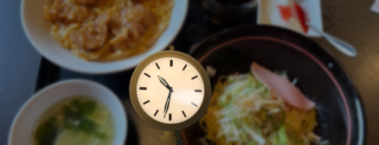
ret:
10.32
